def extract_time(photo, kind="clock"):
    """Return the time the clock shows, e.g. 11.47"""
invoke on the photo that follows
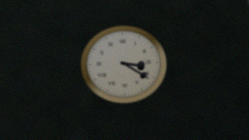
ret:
3.21
